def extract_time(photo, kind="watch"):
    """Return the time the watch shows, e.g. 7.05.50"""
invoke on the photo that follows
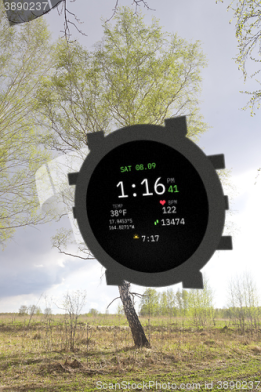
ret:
1.16.41
